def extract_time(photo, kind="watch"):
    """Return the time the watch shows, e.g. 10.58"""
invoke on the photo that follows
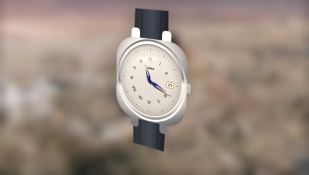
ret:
11.19
